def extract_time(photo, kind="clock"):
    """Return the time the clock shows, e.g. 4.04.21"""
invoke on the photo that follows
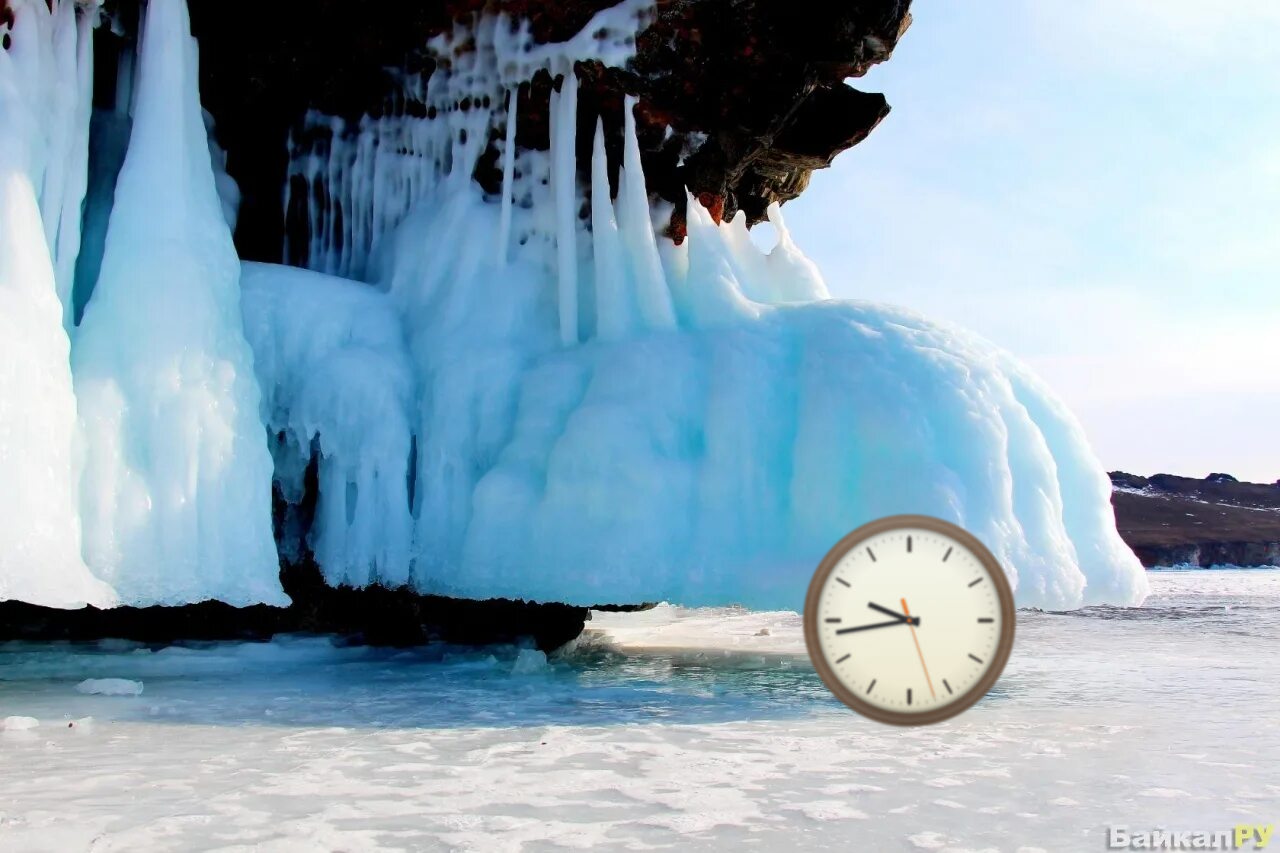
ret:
9.43.27
